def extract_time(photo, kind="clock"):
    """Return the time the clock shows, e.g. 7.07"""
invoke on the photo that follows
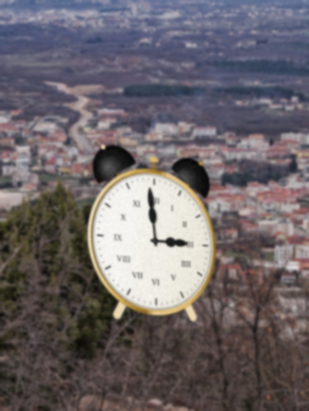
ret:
2.59
